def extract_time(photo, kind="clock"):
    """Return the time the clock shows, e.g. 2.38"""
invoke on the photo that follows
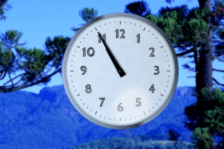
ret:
10.55
